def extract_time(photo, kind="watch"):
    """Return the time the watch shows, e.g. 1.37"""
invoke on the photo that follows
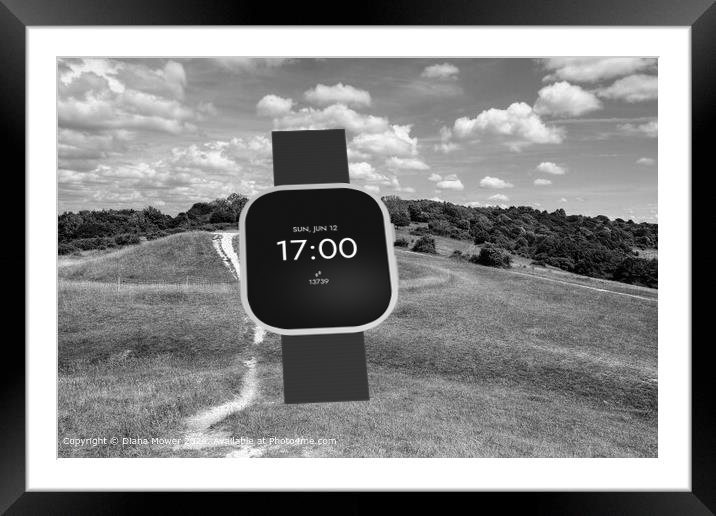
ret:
17.00
